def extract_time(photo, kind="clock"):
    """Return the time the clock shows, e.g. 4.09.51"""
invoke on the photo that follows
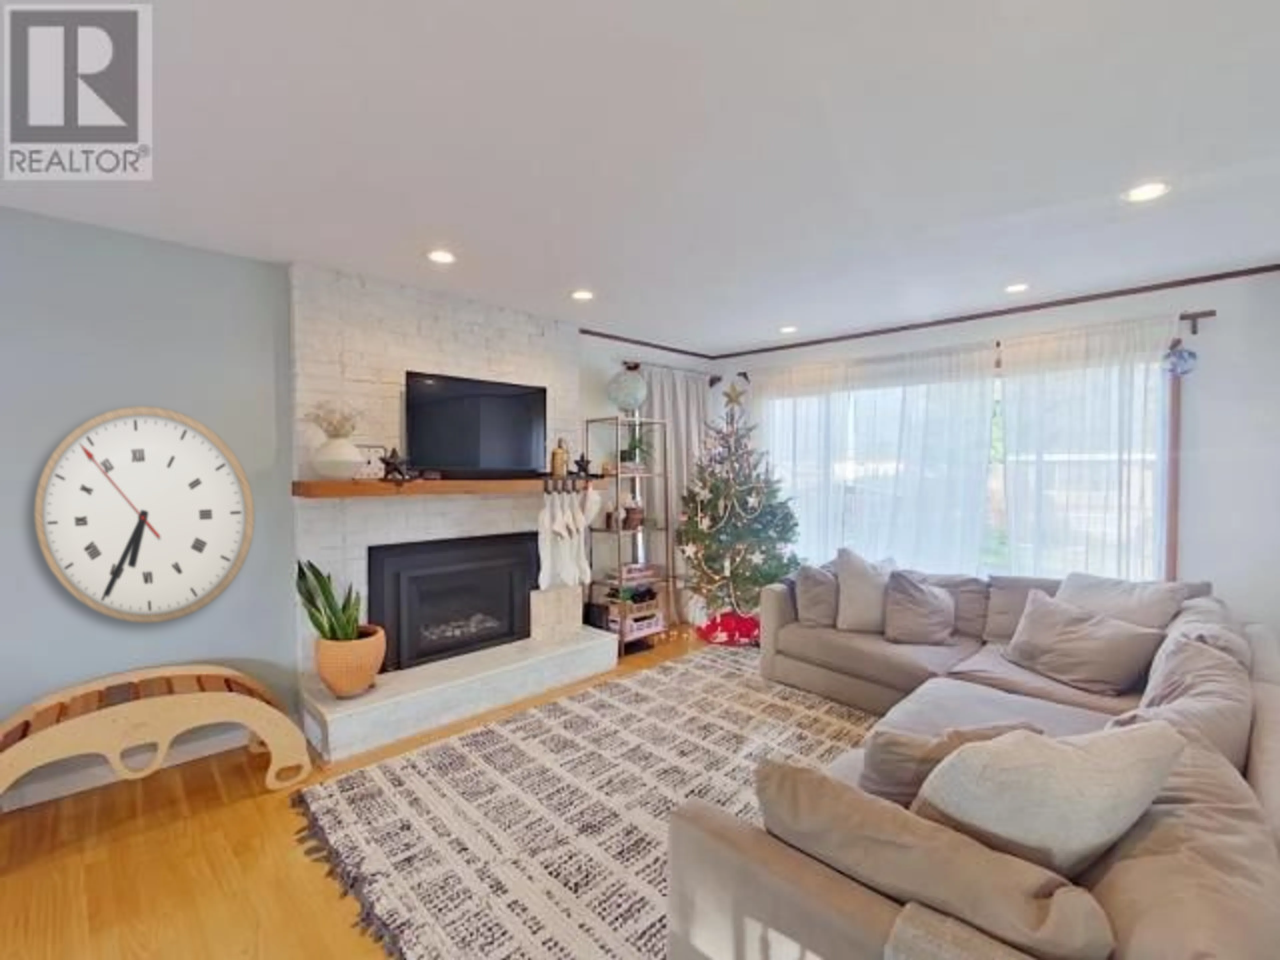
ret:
6.34.54
